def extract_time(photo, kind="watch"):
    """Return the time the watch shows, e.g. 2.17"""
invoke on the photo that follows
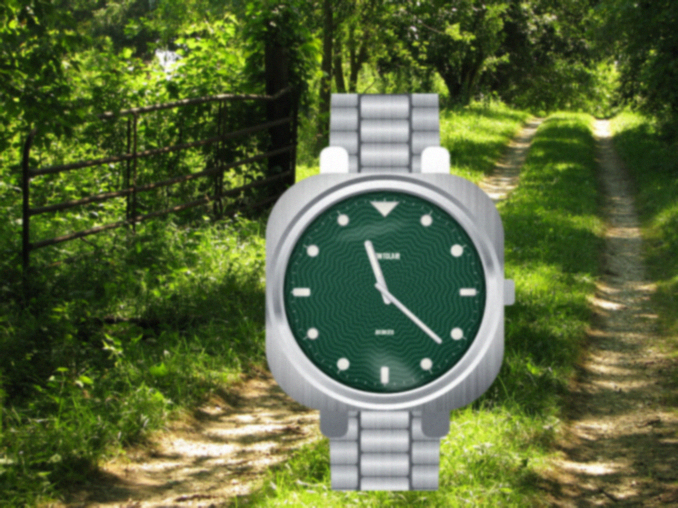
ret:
11.22
